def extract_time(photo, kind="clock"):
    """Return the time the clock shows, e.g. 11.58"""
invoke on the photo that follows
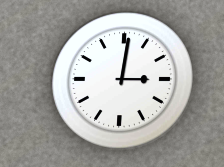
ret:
3.01
